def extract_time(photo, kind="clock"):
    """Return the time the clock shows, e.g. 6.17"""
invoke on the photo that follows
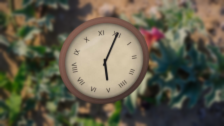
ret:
5.00
